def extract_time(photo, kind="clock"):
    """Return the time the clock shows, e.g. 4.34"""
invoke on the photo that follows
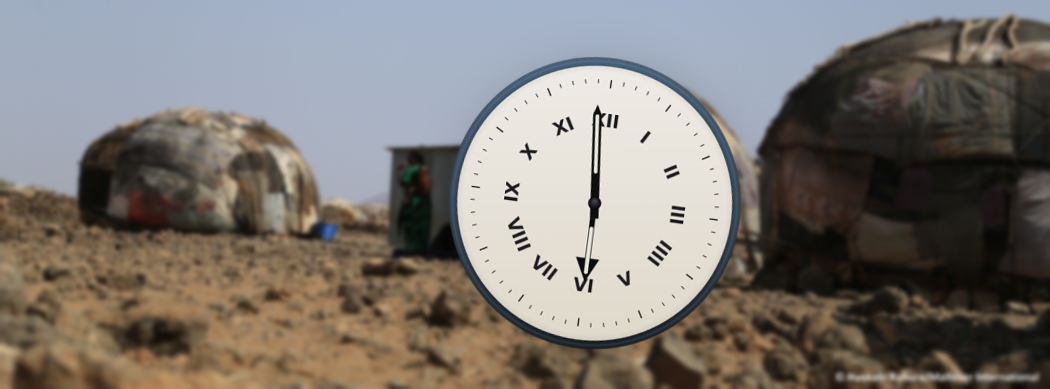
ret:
5.59
